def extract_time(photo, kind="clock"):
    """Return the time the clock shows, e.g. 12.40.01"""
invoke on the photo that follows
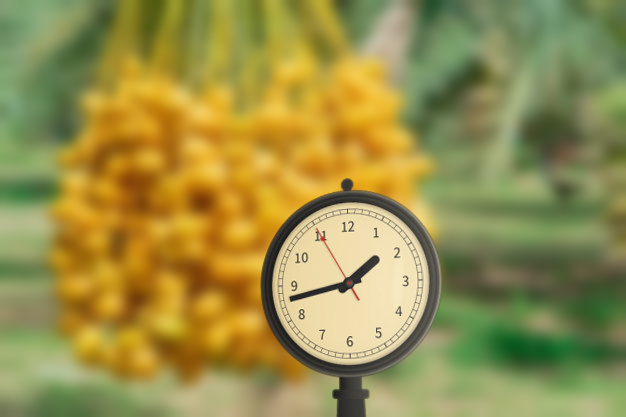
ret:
1.42.55
